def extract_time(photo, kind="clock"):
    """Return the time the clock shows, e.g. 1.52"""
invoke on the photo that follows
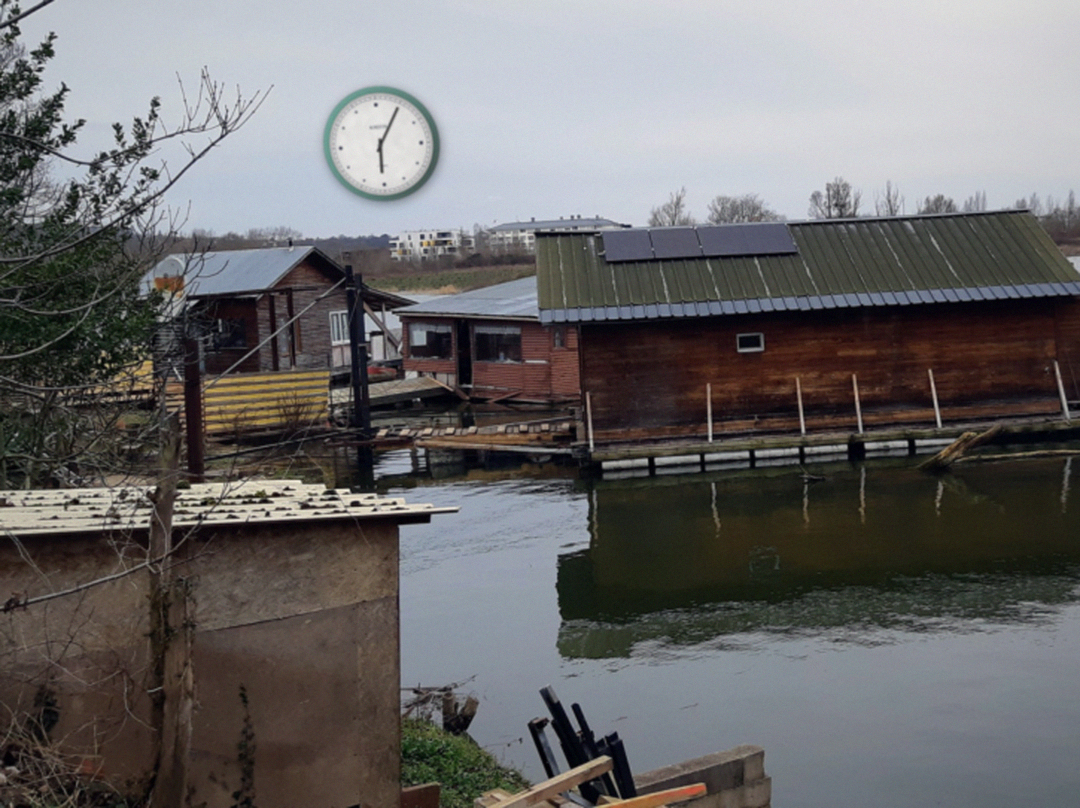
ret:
6.05
